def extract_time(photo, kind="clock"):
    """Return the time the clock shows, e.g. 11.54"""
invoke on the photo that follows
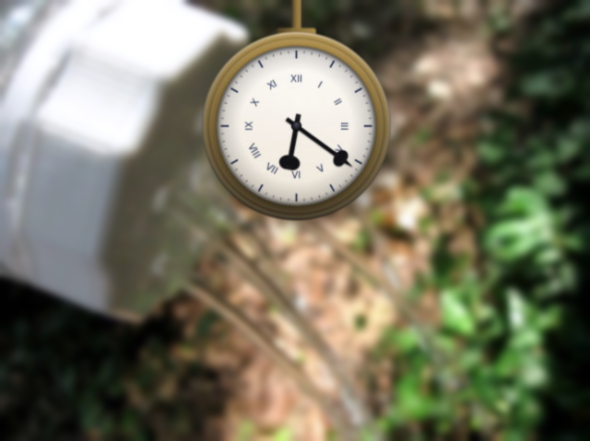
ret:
6.21
